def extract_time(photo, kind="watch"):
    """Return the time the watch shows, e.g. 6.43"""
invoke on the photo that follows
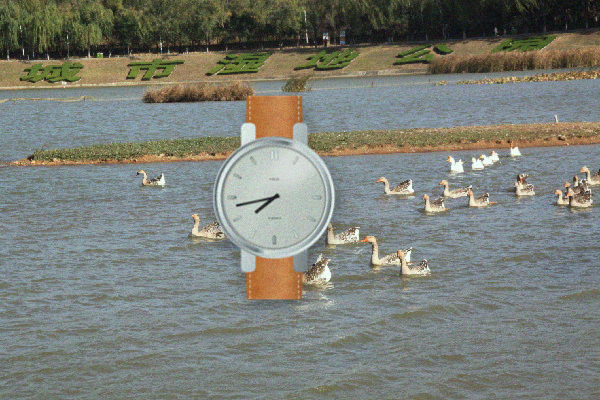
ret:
7.43
